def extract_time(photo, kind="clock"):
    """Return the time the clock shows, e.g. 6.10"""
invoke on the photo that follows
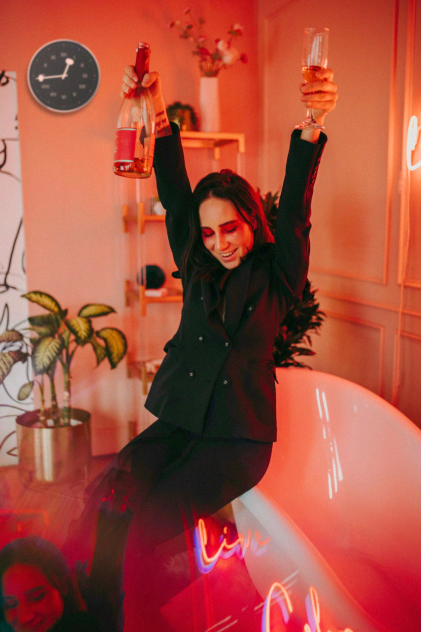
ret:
12.44
